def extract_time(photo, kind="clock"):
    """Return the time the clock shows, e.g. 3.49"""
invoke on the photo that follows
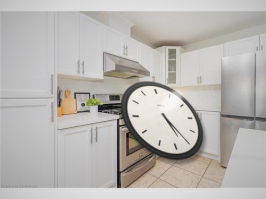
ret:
5.25
